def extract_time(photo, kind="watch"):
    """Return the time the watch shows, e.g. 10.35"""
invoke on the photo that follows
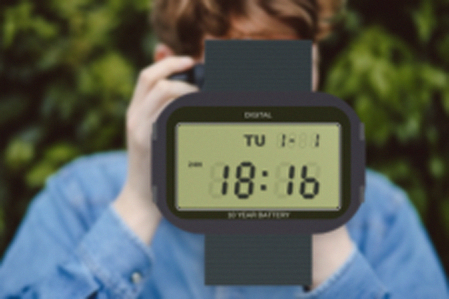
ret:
18.16
